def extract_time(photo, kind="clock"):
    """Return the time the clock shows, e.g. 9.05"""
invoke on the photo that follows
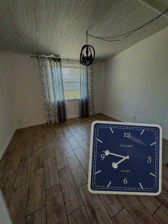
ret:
7.47
